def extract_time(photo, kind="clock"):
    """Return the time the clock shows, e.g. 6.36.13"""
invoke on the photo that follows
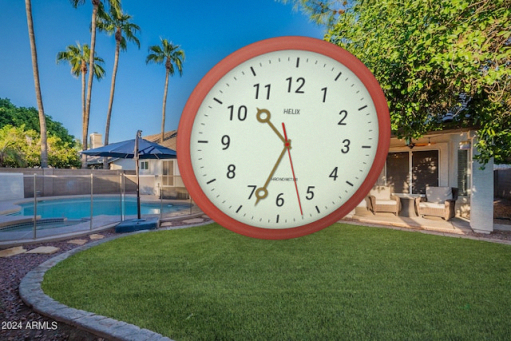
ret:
10.33.27
